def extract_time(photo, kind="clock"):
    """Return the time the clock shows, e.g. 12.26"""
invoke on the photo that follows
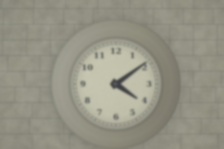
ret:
4.09
